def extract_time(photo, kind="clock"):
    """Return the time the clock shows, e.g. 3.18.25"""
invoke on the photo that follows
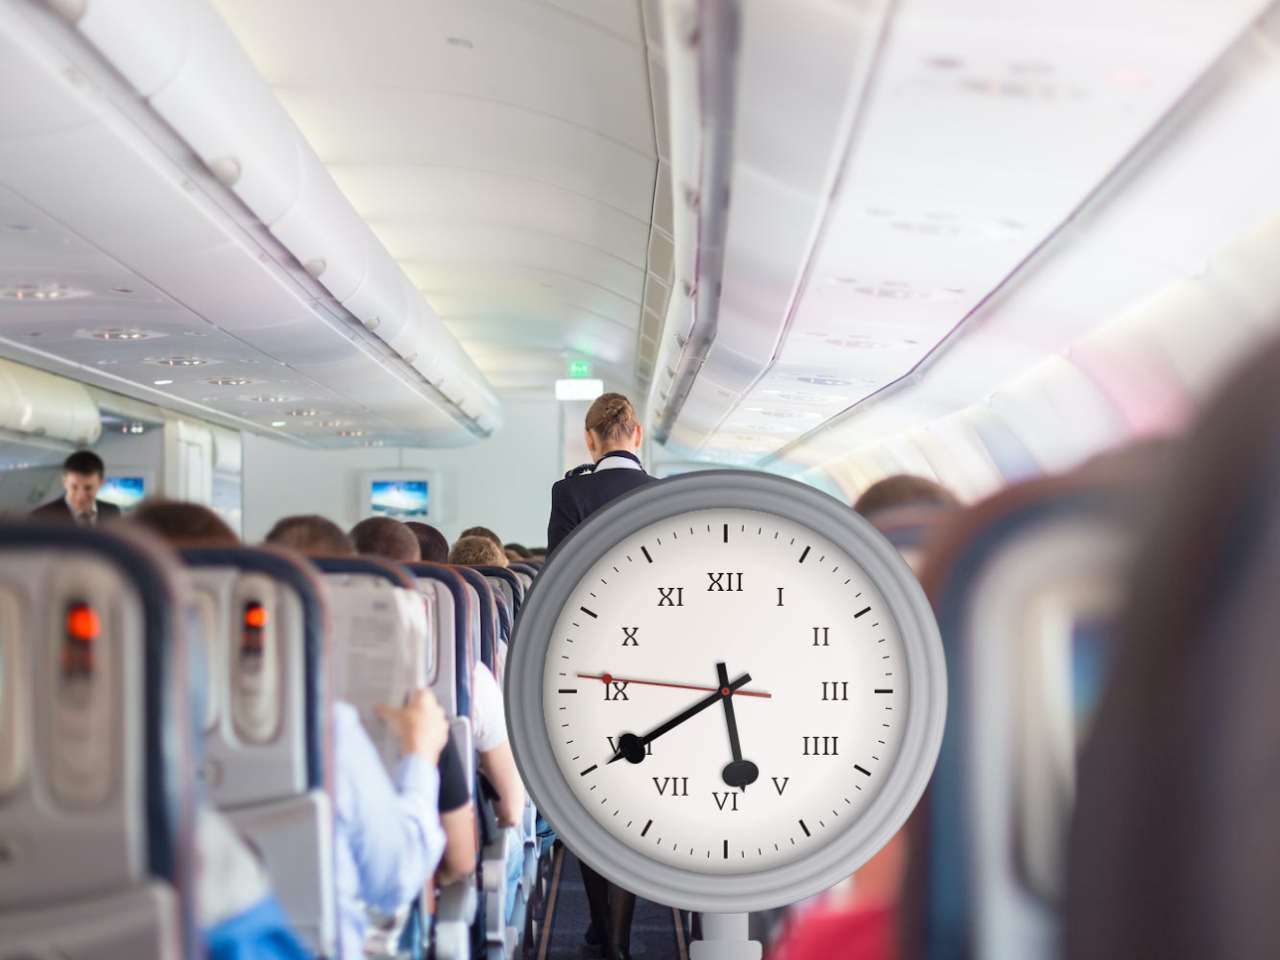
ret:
5.39.46
